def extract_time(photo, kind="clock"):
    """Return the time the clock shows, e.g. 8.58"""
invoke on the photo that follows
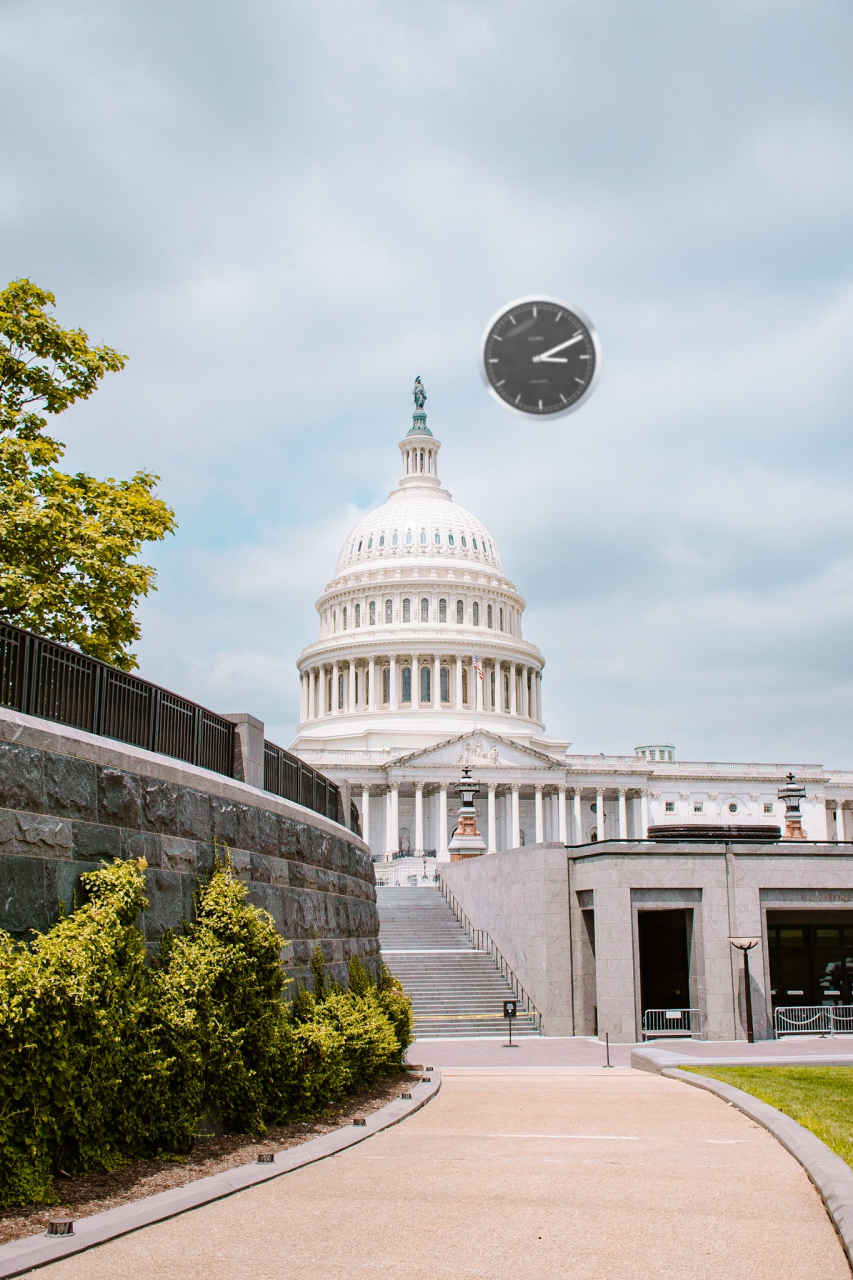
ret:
3.11
